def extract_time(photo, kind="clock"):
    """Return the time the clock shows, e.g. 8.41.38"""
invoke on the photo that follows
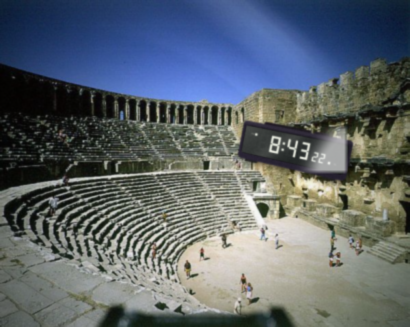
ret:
8.43.22
